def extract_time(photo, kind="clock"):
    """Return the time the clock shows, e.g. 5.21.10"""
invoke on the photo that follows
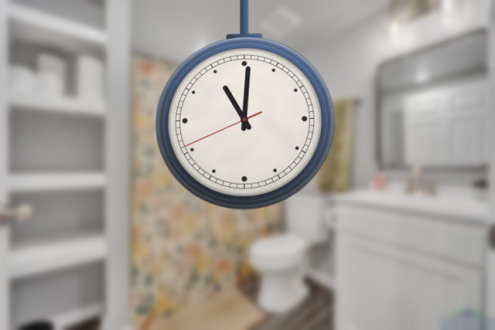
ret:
11.00.41
